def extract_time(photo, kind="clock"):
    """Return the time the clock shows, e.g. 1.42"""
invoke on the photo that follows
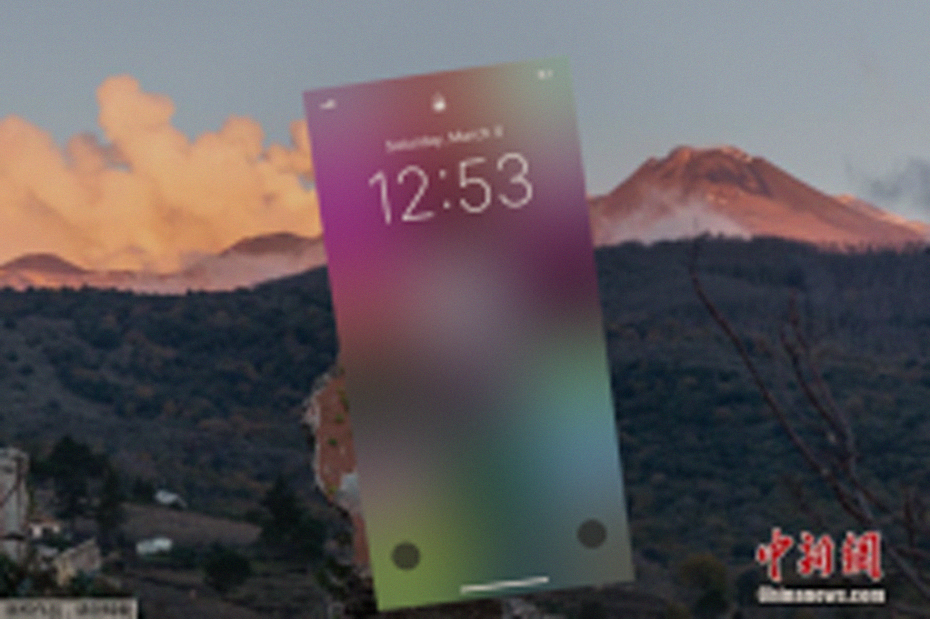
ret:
12.53
